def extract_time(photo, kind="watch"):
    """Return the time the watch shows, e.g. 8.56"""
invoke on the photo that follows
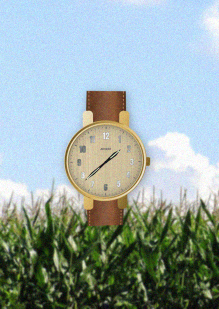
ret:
1.38
